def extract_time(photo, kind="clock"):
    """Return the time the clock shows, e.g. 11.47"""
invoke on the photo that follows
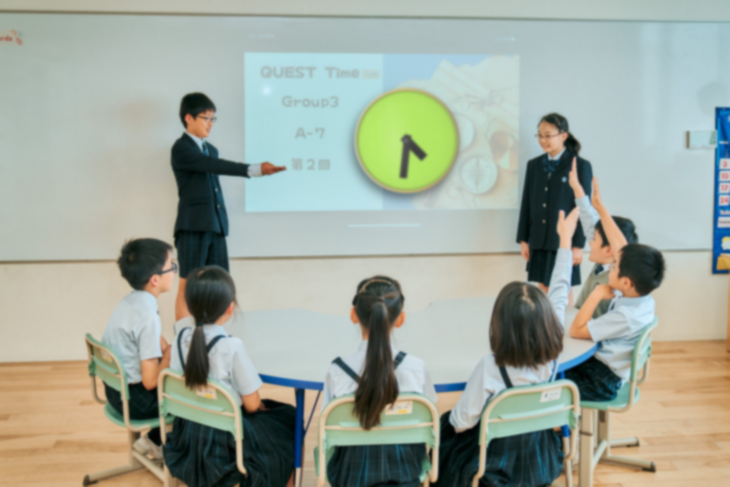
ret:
4.31
